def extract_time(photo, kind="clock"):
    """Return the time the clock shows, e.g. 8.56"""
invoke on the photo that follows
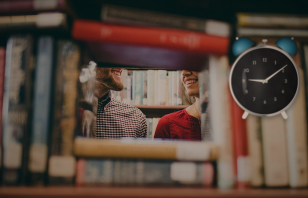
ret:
9.09
